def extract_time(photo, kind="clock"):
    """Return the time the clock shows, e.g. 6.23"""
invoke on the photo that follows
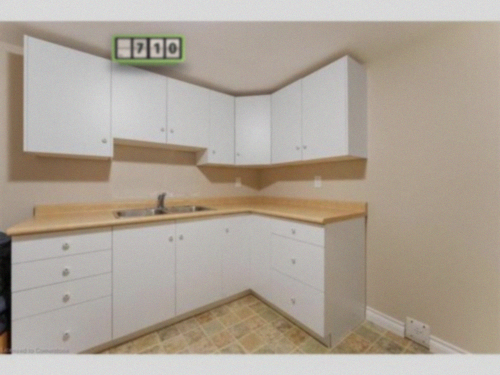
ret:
7.10
